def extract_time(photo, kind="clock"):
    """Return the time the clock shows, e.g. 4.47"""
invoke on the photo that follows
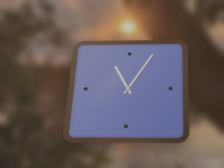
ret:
11.05
